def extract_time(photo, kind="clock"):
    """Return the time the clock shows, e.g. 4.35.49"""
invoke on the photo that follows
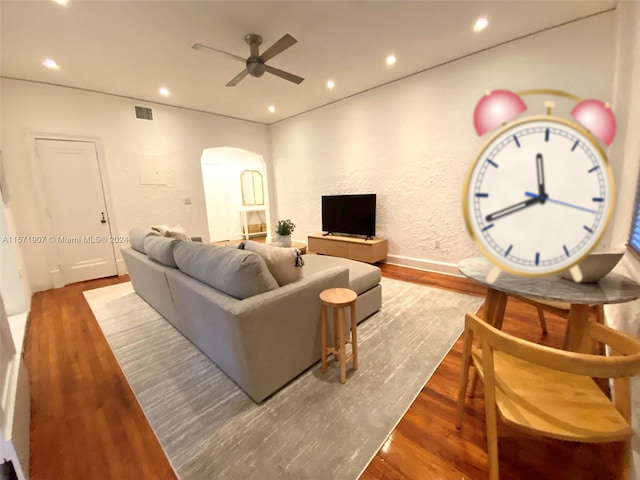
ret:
11.41.17
